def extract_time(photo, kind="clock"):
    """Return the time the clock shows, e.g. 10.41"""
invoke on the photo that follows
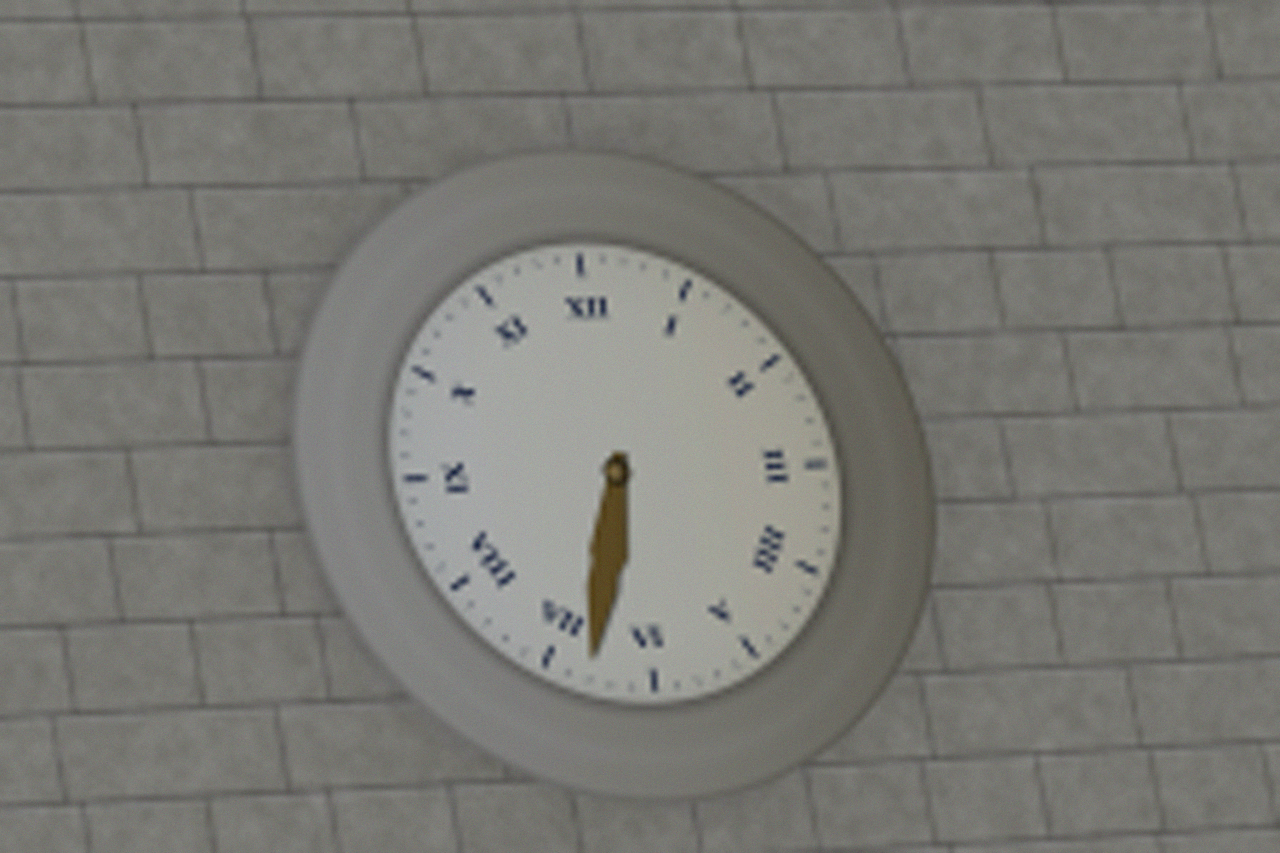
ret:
6.33
